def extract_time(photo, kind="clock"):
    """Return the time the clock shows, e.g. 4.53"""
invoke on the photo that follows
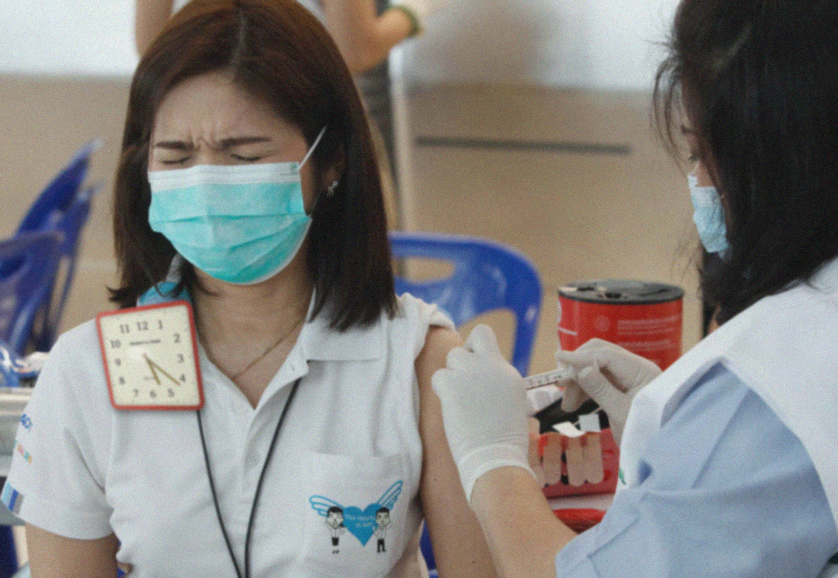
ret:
5.22
